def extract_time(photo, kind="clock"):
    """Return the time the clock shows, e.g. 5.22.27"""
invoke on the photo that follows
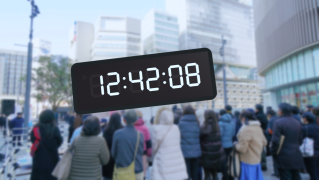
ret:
12.42.08
